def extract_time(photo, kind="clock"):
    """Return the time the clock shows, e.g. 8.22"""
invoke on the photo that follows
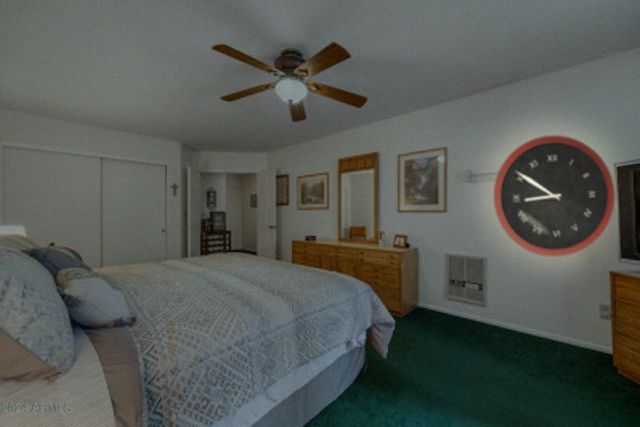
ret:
8.51
